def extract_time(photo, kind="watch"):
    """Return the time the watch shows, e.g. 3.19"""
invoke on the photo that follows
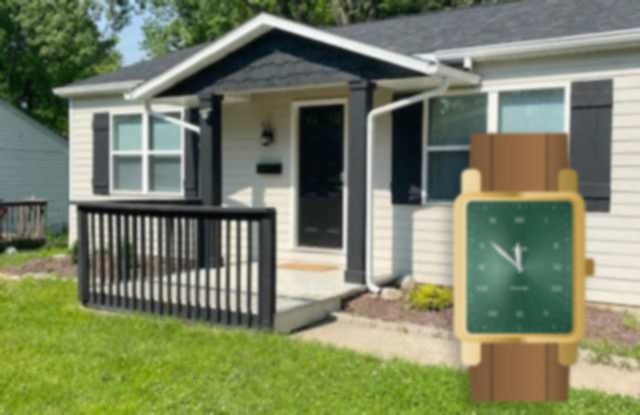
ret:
11.52
